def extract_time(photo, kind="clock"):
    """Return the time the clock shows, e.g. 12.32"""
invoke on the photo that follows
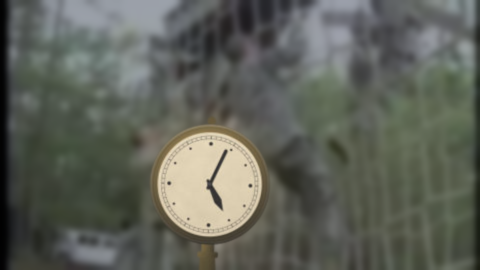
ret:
5.04
